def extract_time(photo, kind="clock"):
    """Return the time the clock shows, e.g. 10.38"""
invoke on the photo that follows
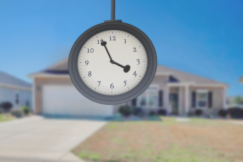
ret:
3.56
